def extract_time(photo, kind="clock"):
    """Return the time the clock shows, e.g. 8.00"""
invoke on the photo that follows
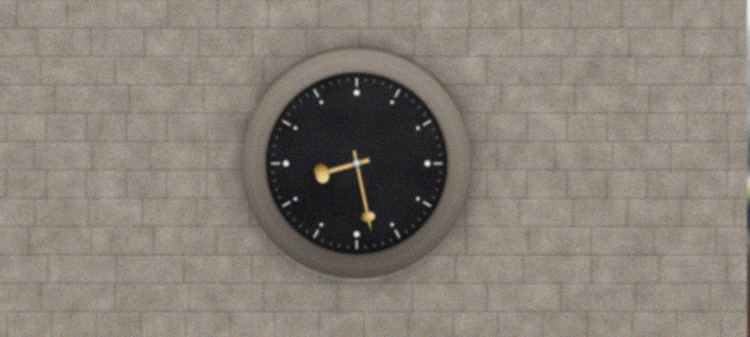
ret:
8.28
